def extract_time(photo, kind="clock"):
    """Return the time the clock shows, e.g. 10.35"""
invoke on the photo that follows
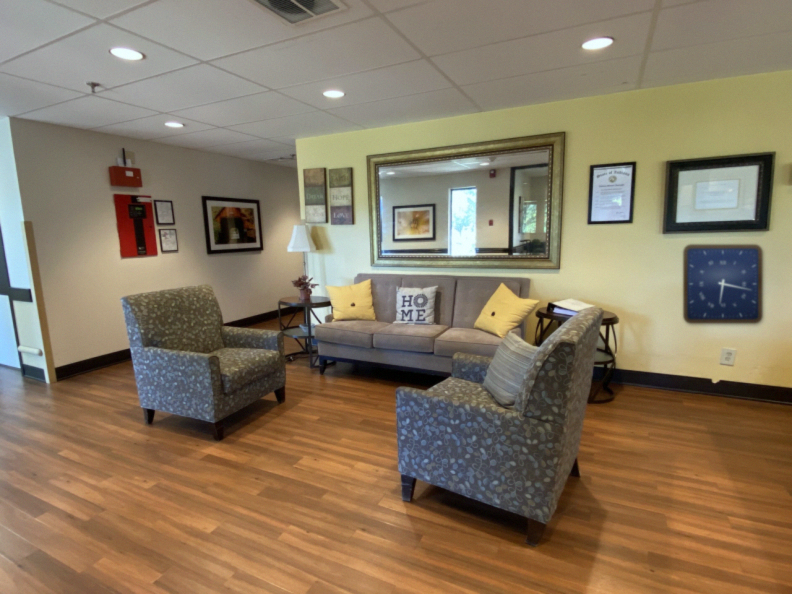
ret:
6.17
